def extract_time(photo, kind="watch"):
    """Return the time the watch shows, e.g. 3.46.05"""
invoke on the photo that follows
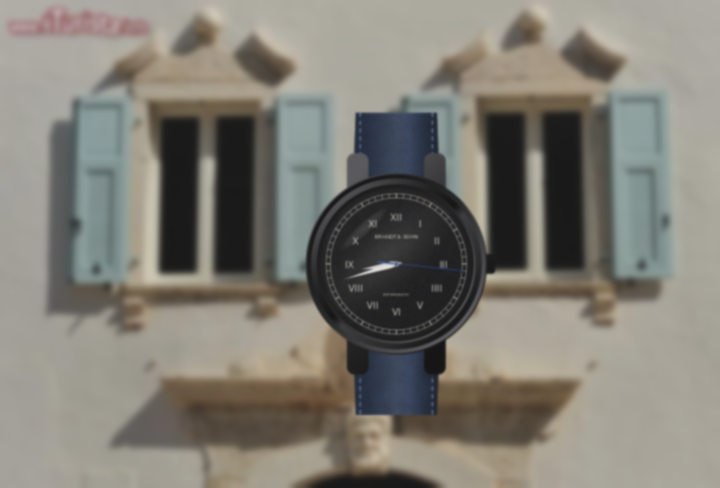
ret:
8.42.16
